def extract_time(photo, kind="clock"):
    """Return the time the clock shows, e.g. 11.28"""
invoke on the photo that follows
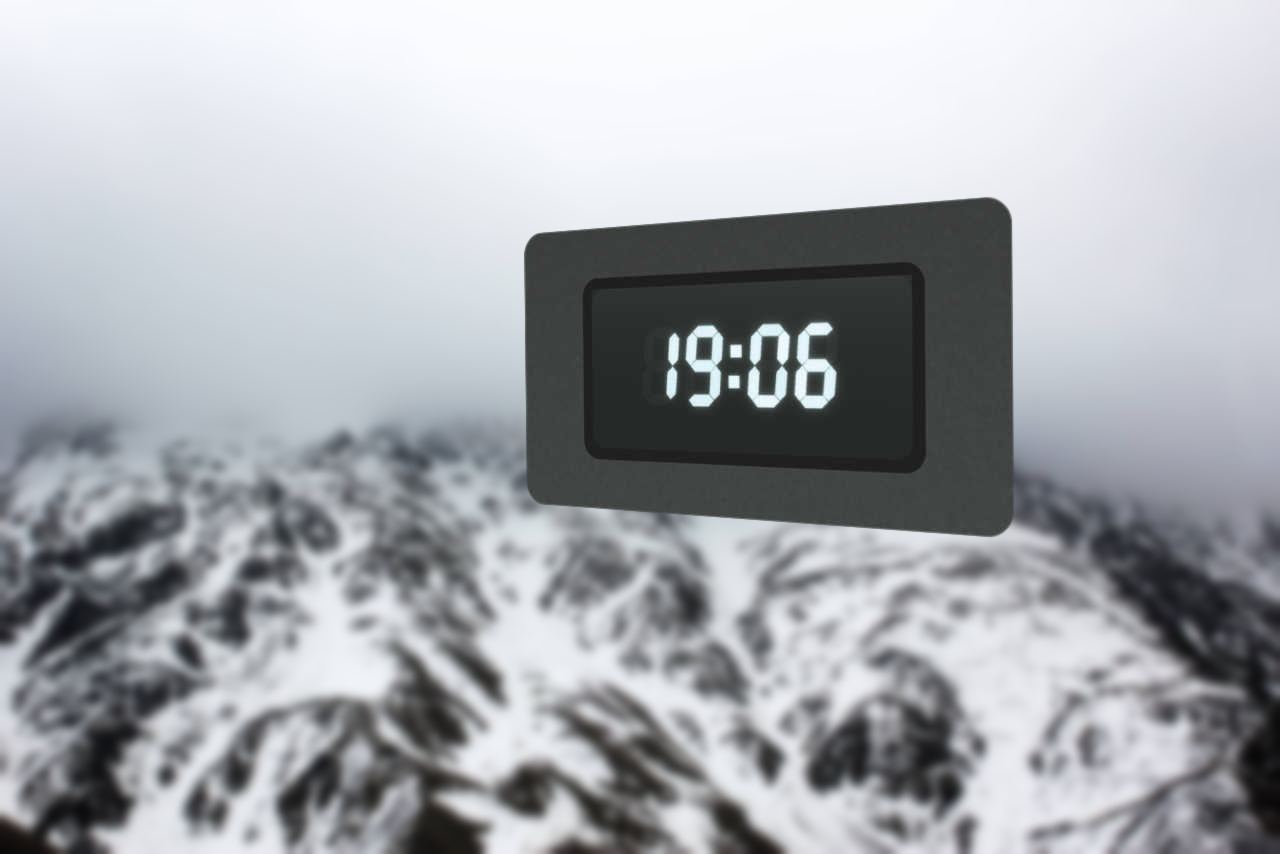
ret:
19.06
